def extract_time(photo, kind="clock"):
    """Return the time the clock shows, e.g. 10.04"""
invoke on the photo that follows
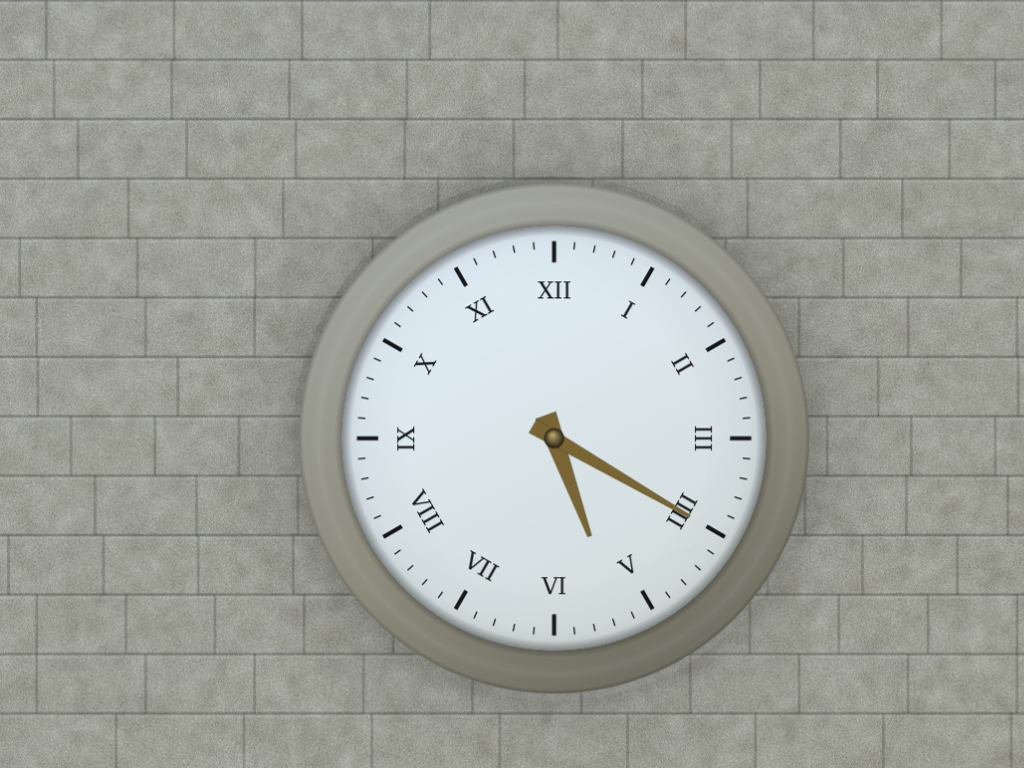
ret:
5.20
